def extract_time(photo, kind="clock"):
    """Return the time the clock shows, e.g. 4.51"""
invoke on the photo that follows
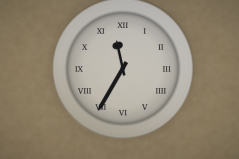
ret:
11.35
